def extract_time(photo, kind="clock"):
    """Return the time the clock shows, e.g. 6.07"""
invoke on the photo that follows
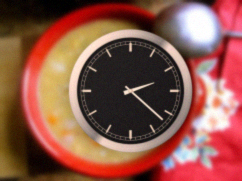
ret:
2.22
